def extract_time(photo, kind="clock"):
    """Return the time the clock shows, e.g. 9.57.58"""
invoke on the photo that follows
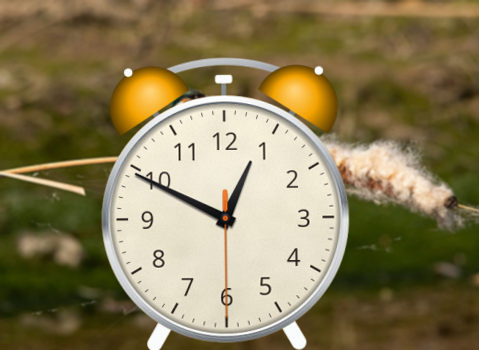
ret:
12.49.30
